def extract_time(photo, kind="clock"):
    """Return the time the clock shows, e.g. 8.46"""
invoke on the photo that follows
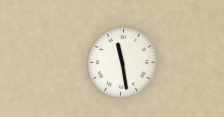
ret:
11.28
